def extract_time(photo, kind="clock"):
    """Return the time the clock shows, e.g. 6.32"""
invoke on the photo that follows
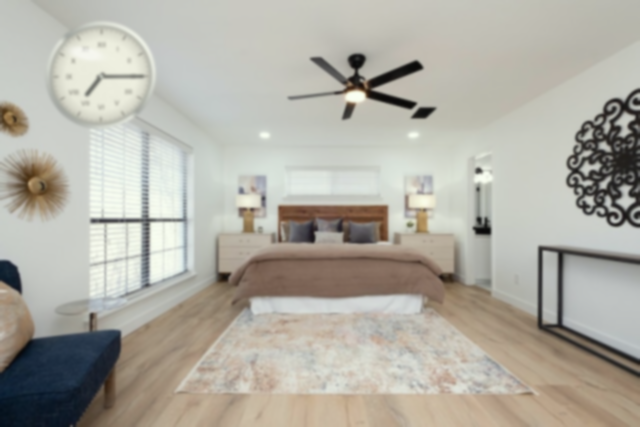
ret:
7.15
